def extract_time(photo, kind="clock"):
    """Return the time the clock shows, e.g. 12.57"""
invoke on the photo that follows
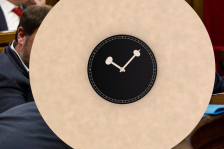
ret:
10.07
